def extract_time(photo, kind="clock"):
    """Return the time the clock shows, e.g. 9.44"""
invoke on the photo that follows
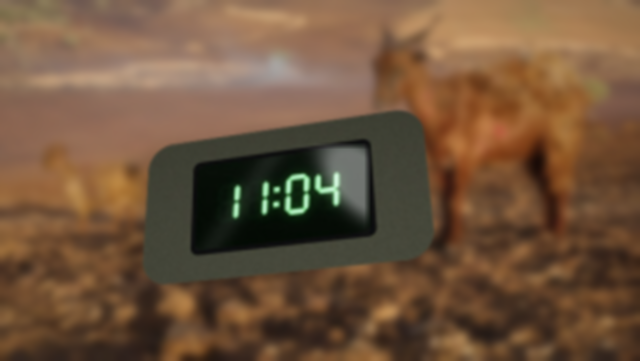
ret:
11.04
